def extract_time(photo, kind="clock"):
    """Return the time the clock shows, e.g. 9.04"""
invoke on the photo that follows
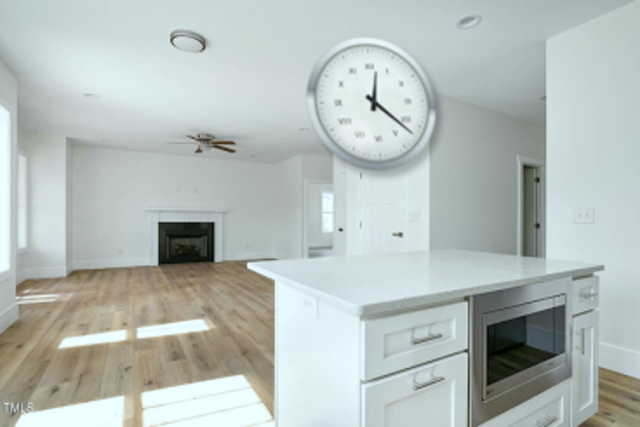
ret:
12.22
